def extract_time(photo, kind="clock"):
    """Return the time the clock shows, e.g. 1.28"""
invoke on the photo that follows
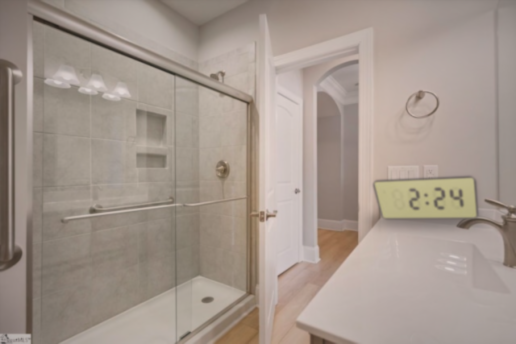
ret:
2.24
